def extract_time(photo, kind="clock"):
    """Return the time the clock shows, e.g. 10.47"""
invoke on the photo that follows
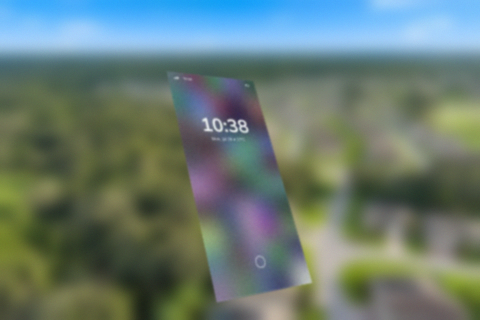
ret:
10.38
